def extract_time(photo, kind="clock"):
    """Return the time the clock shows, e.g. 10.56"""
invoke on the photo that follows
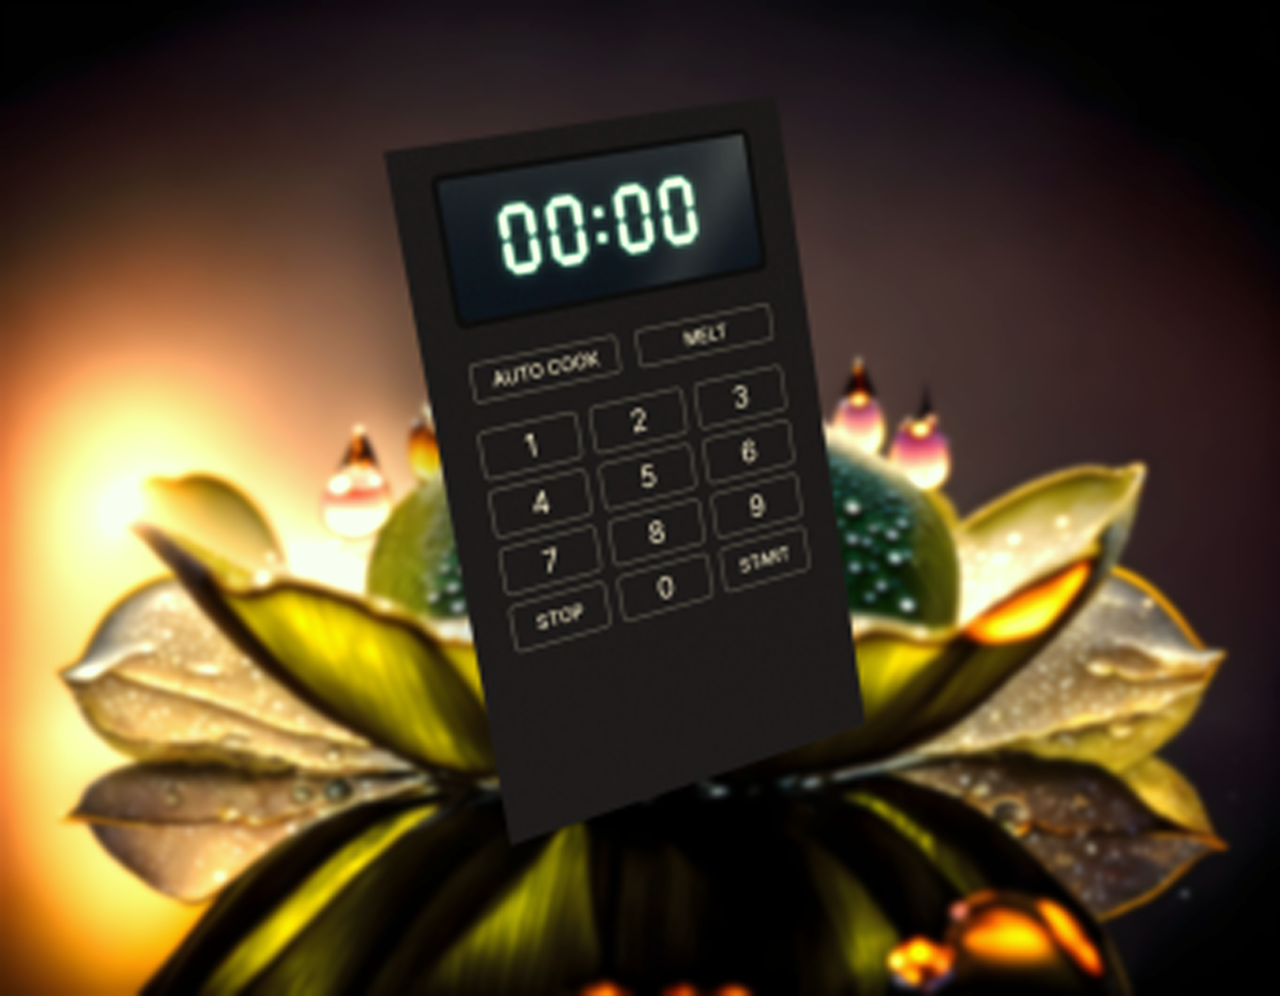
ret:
0.00
